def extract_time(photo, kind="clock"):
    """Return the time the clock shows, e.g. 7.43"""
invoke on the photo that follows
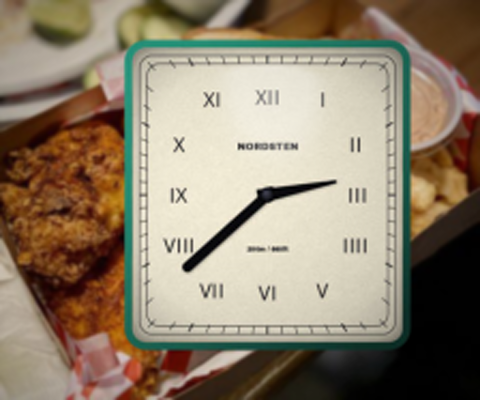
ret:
2.38
